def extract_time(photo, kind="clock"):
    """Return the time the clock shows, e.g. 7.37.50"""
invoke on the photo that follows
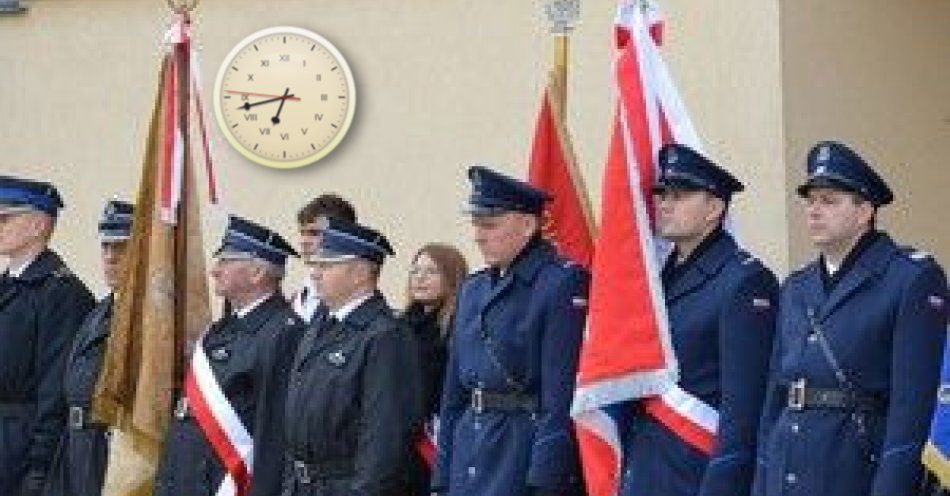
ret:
6.42.46
